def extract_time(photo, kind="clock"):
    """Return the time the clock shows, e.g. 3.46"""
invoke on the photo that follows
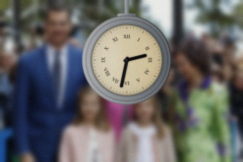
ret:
2.32
